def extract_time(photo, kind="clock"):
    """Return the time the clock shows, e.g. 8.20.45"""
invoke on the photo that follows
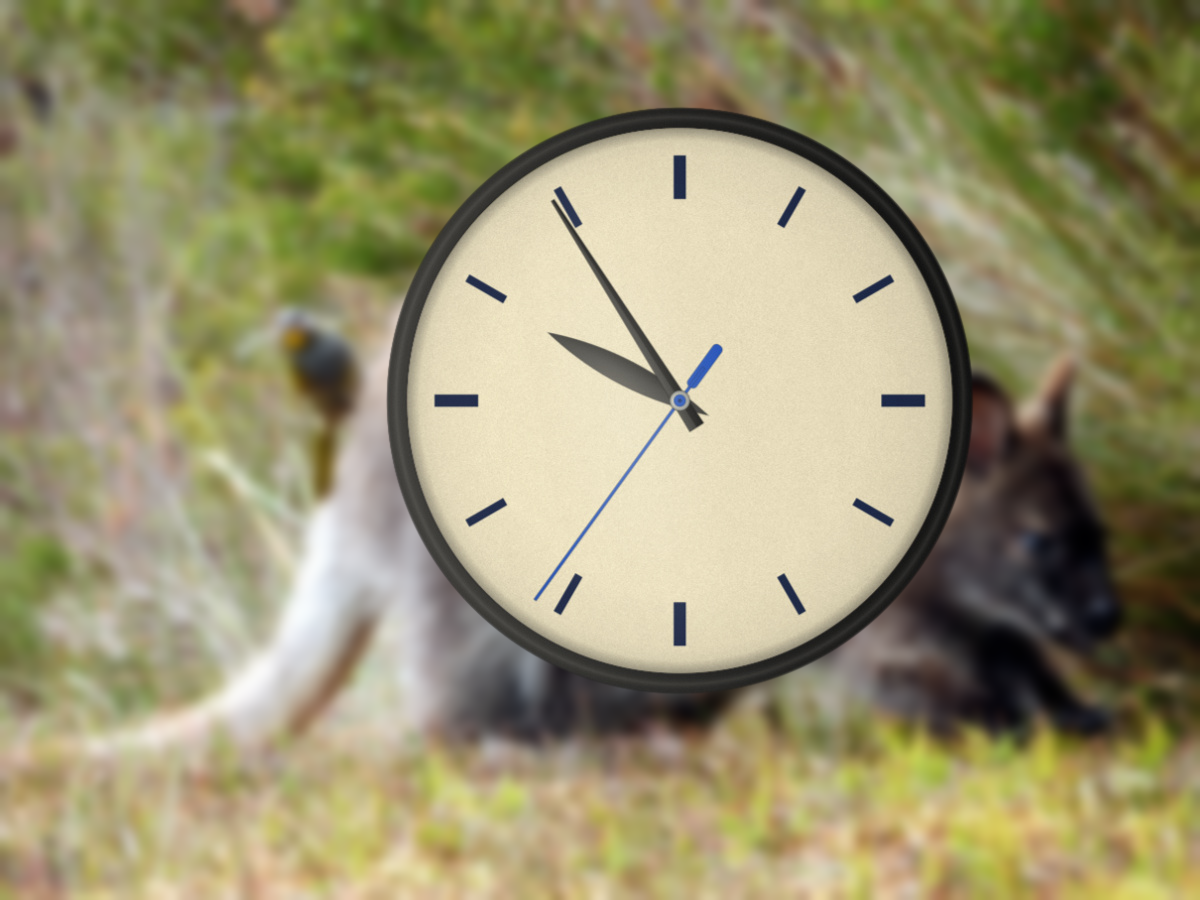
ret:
9.54.36
